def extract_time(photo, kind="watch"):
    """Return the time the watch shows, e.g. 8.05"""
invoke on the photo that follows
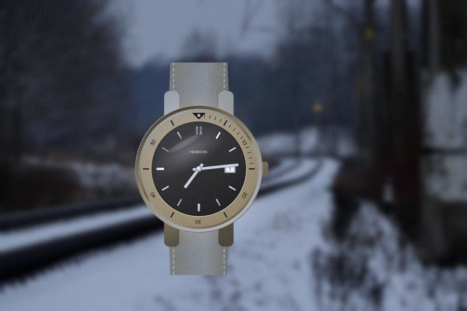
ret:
7.14
